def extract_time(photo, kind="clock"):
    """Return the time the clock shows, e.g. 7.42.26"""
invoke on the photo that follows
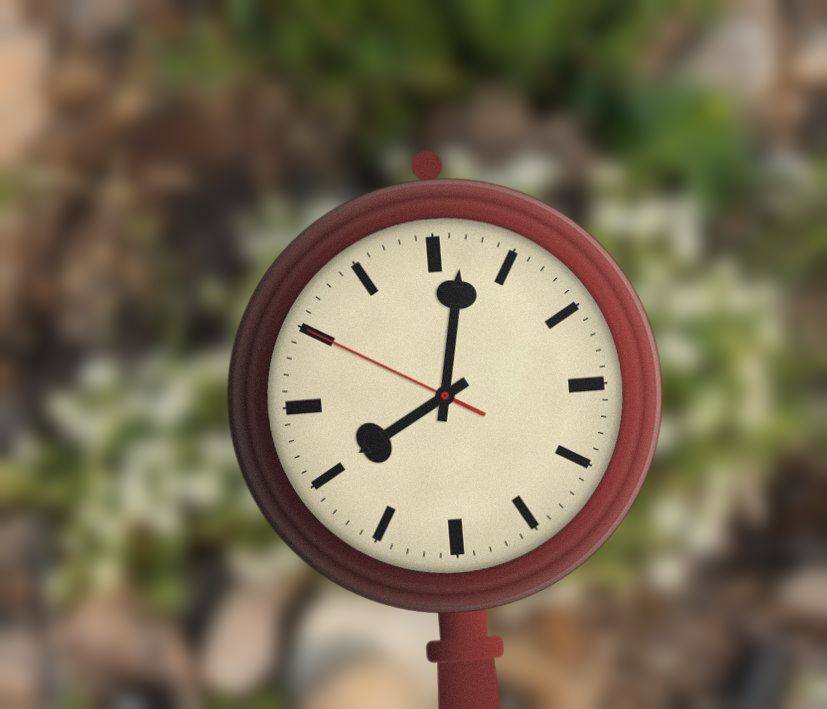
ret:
8.01.50
